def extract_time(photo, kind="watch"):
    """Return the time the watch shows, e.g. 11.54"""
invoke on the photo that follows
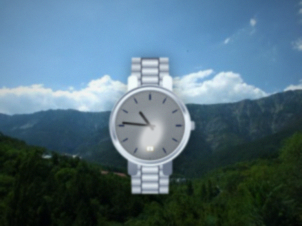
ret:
10.46
